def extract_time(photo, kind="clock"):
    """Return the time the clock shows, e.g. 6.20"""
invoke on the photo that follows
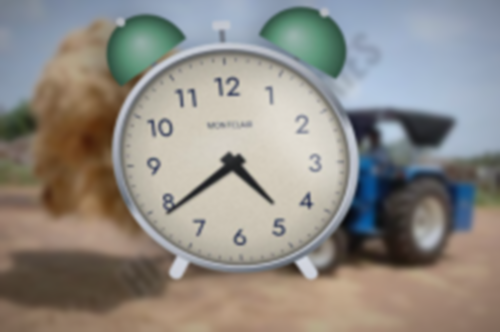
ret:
4.39
